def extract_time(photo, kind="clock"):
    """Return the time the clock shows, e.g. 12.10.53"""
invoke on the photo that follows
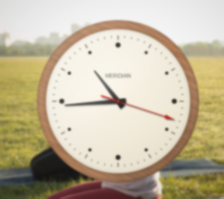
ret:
10.44.18
